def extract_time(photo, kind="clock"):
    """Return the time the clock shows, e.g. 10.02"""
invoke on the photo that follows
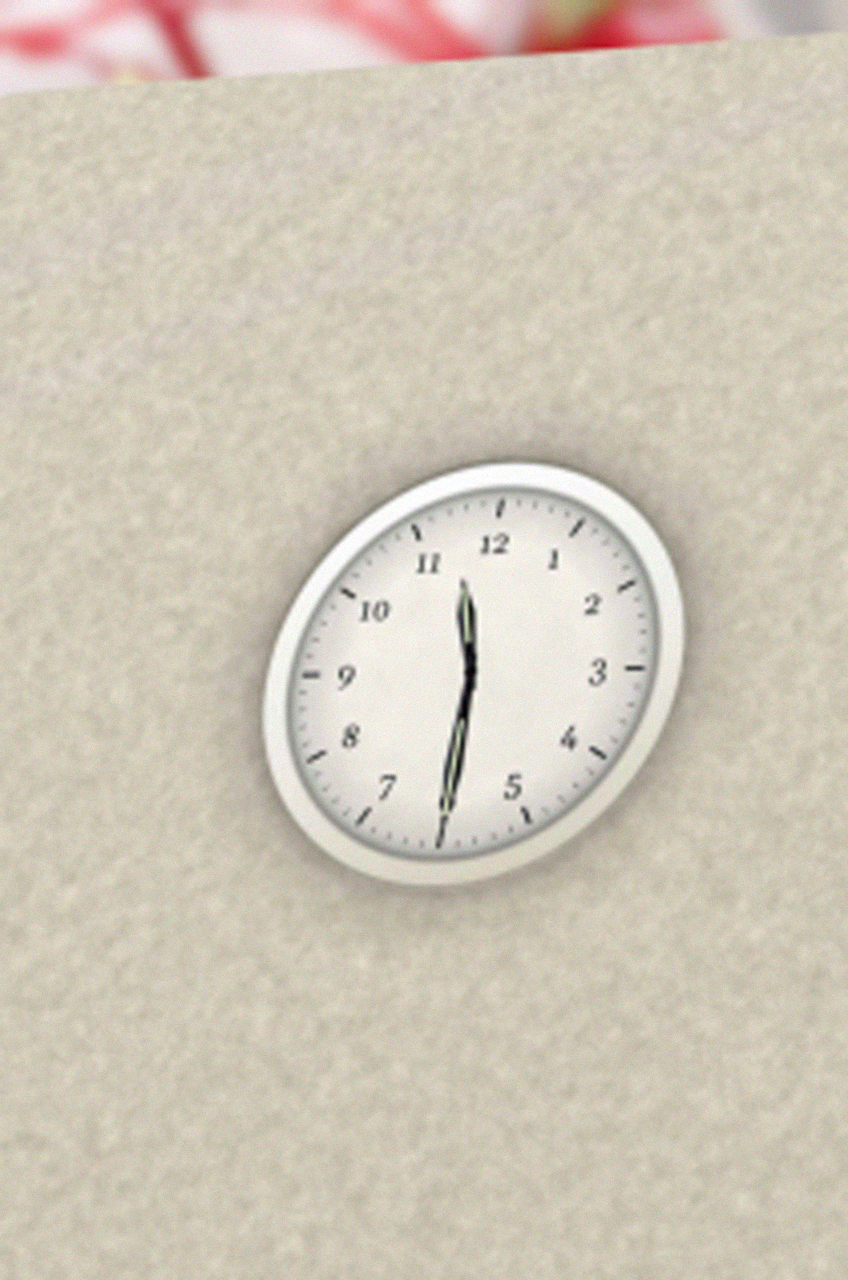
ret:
11.30
